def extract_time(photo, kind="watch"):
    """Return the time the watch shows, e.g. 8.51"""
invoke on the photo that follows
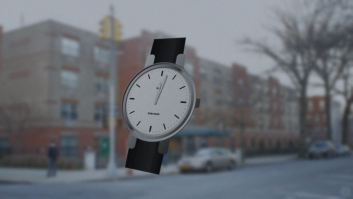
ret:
12.02
